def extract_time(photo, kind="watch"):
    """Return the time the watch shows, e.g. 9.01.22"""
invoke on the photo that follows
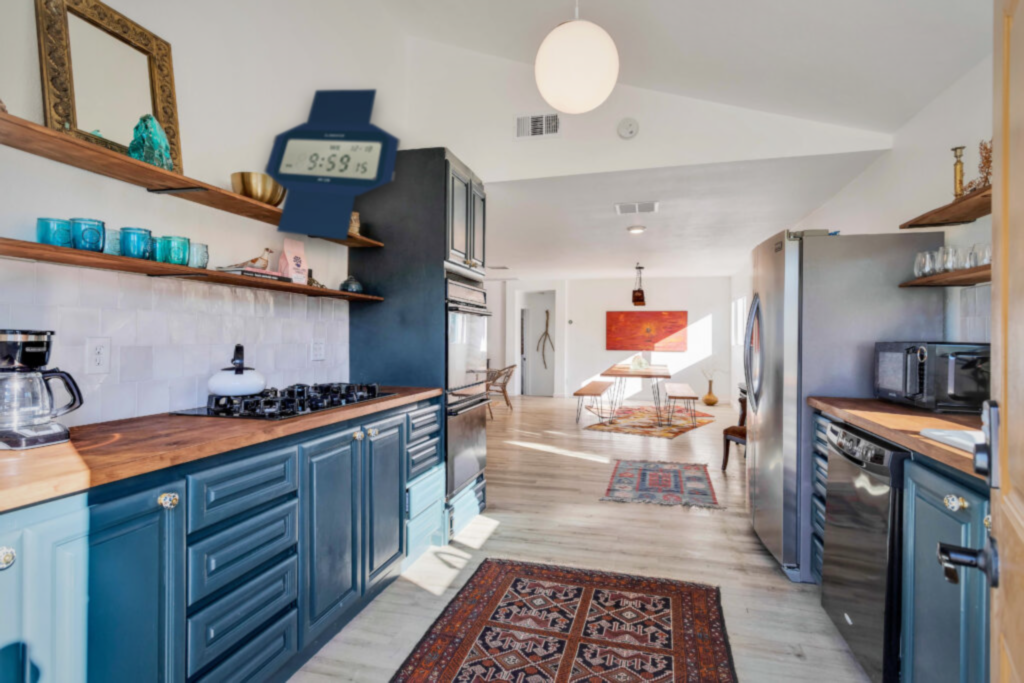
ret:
9.59.15
